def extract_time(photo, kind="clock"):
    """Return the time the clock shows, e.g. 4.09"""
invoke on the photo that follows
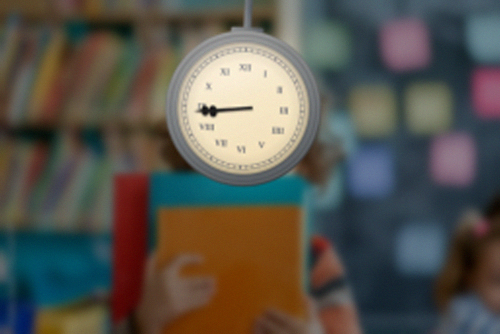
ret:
8.44
